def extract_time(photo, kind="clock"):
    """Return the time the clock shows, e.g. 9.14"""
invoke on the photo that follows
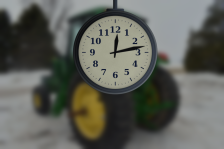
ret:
12.13
